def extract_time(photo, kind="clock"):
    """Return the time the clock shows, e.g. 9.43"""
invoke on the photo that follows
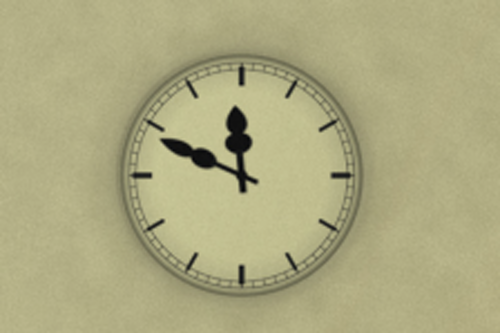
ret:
11.49
